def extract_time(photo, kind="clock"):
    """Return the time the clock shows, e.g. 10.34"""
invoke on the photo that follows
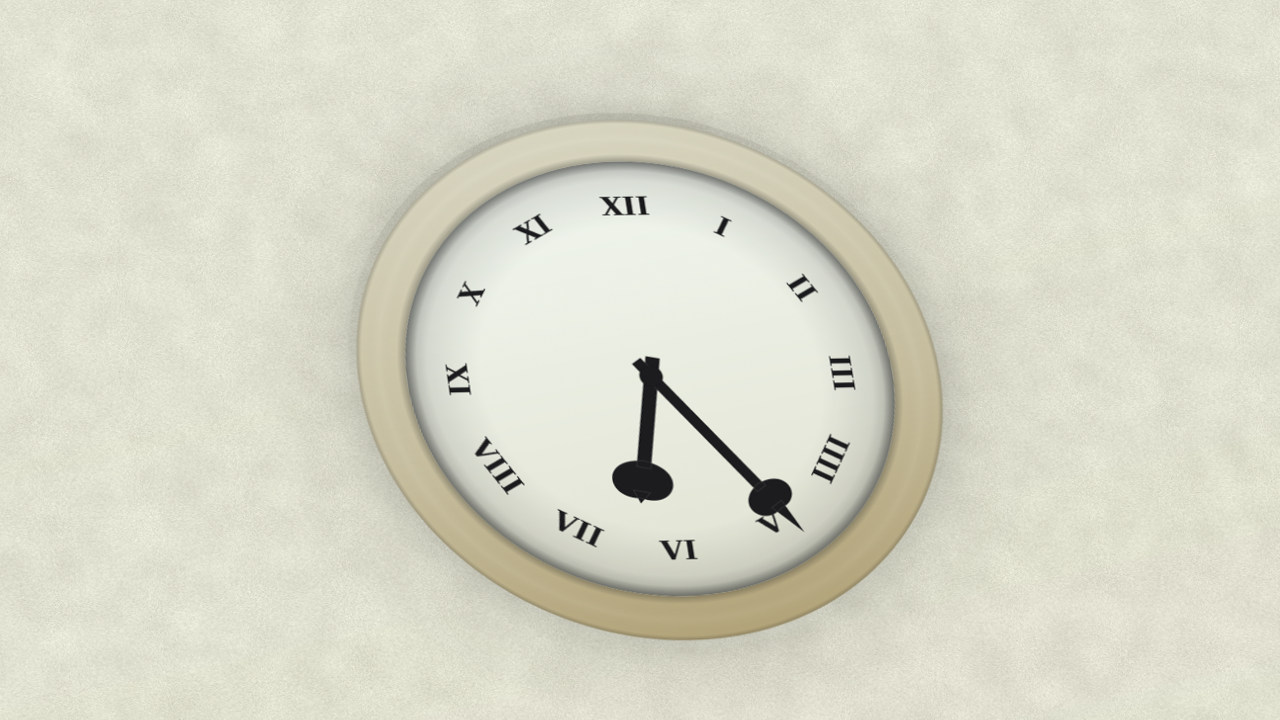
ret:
6.24
